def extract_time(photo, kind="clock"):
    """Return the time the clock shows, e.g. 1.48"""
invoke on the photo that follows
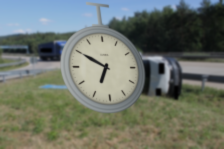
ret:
6.50
